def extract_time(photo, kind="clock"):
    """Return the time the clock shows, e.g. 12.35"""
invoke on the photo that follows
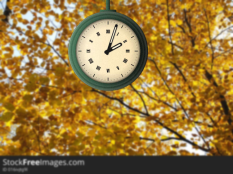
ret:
2.03
